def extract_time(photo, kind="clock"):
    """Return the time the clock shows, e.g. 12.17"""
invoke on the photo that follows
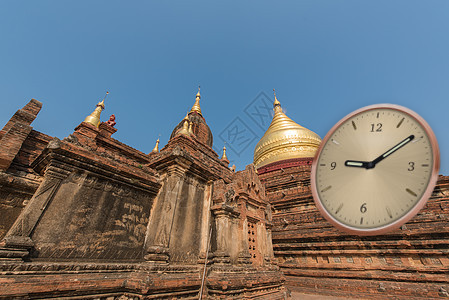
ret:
9.09
